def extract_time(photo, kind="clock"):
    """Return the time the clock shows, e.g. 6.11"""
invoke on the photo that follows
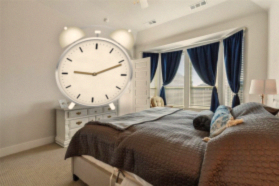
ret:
9.11
